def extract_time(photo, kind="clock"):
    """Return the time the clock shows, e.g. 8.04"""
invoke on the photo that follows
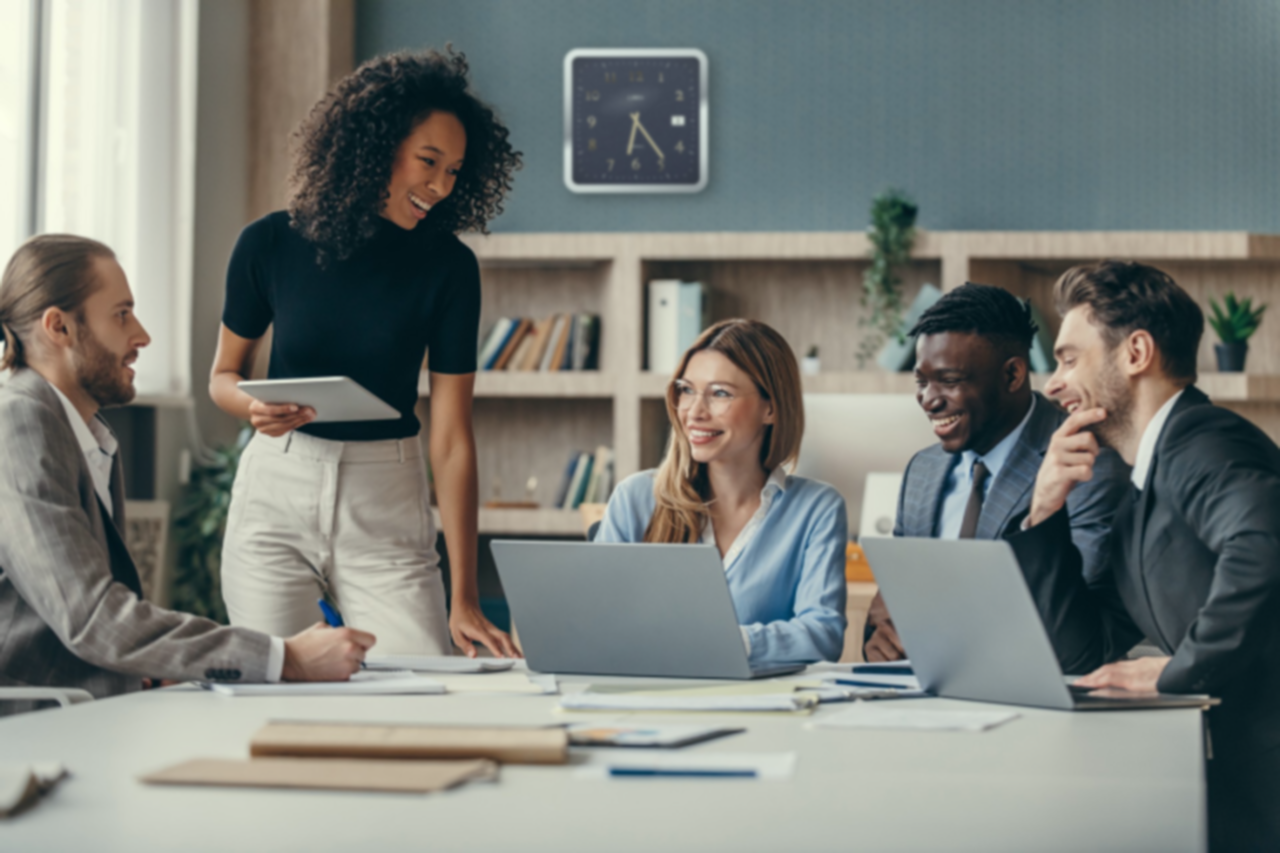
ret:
6.24
